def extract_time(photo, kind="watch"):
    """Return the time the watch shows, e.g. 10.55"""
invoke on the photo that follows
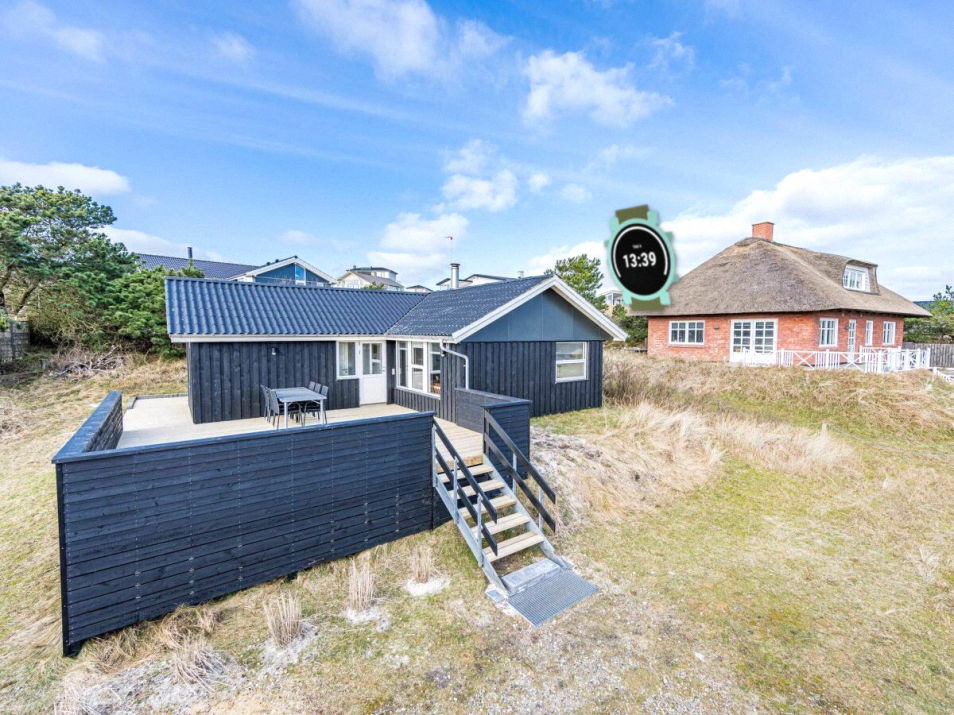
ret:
13.39
